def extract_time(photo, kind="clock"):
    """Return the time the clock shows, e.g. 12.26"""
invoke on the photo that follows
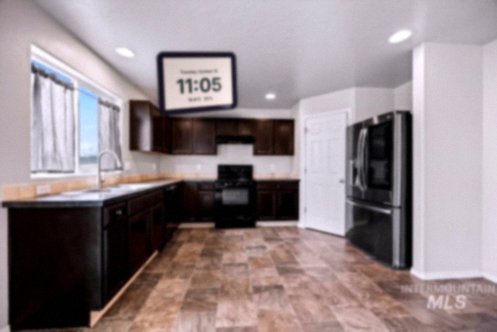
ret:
11.05
